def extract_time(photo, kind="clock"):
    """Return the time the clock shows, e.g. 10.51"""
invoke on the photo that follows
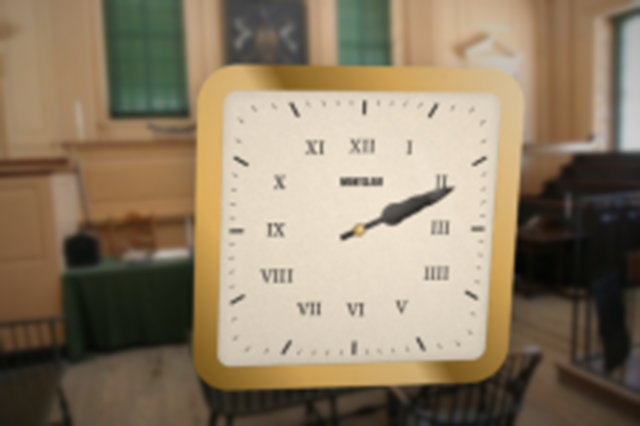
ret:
2.11
